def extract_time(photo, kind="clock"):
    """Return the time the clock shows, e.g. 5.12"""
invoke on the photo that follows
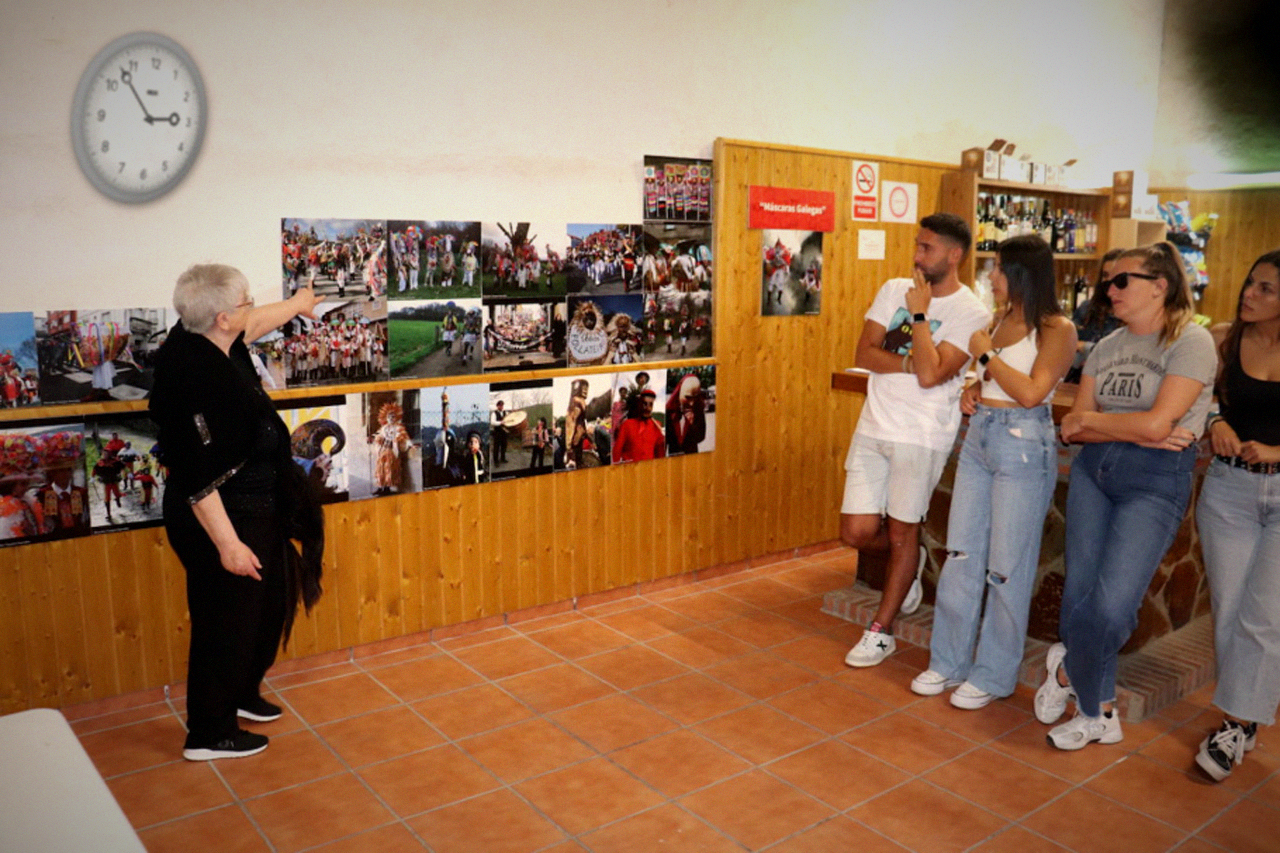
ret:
2.53
